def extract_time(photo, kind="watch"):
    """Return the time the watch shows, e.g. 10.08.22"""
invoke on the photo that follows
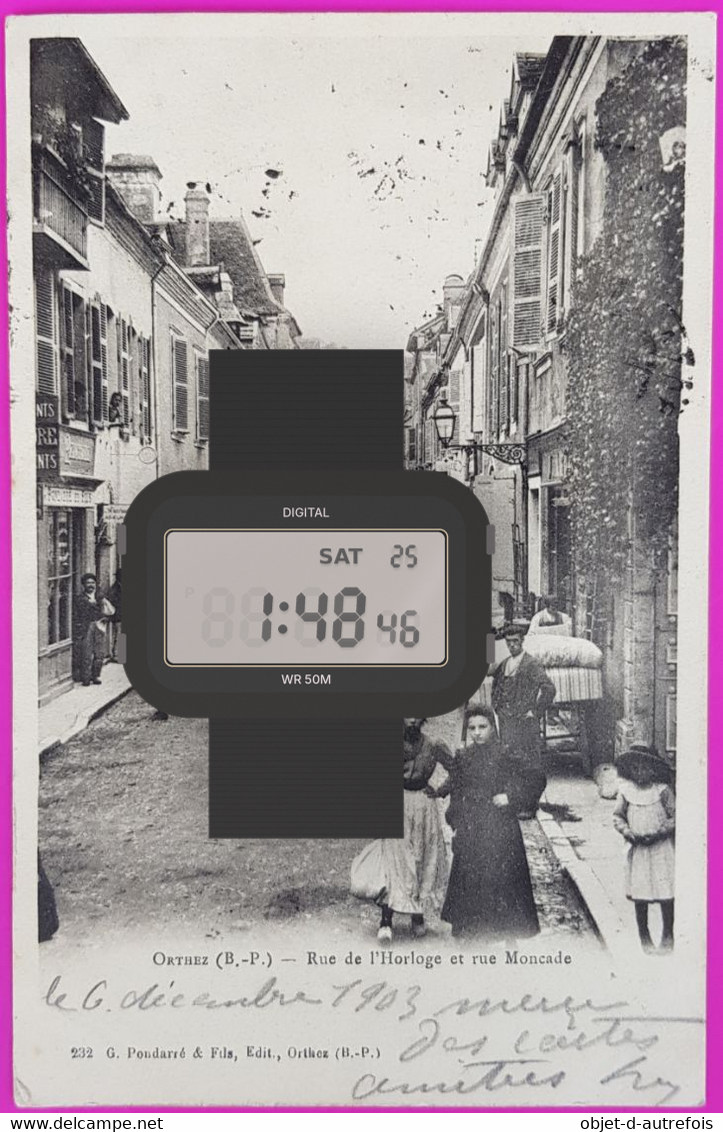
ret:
1.48.46
